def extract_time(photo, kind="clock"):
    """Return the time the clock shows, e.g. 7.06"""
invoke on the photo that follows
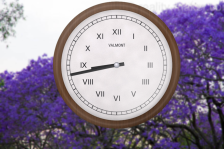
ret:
8.43
